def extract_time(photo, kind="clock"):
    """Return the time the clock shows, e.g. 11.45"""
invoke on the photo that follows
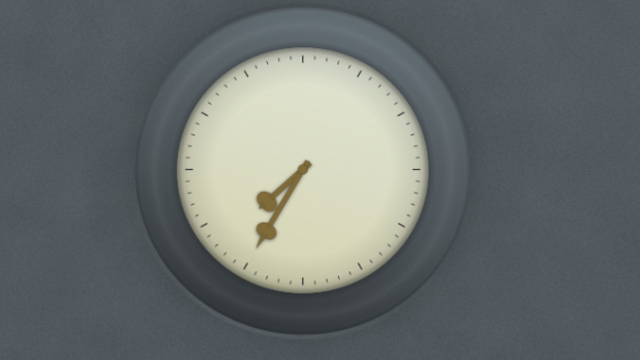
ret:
7.35
